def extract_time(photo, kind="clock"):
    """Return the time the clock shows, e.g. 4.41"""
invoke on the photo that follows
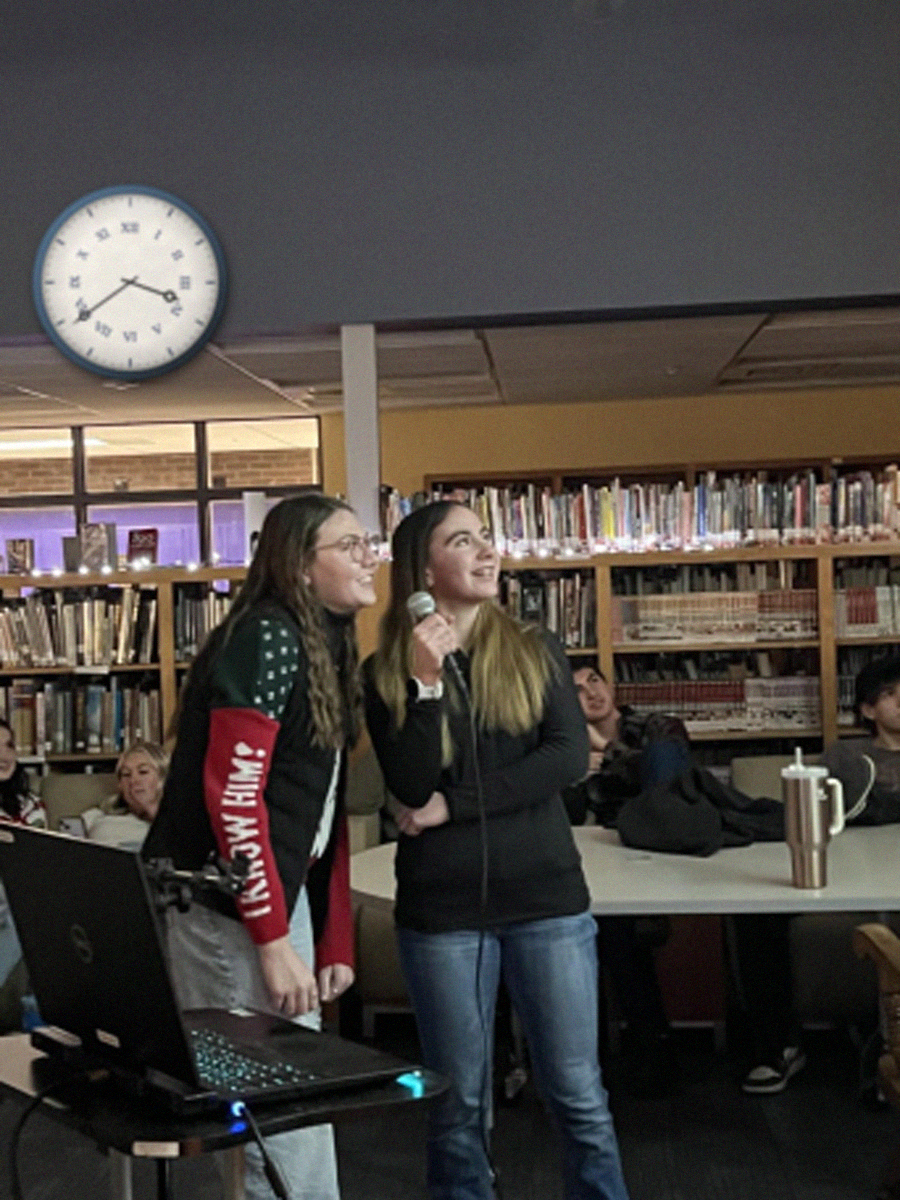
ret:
3.39
